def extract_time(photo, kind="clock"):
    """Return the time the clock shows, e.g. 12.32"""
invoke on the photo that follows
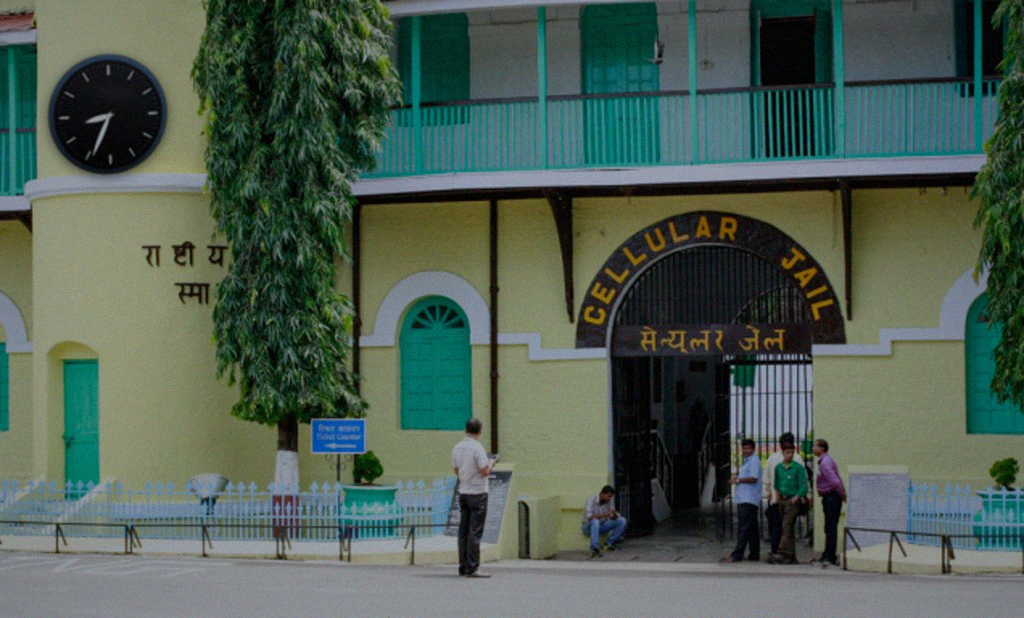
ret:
8.34
